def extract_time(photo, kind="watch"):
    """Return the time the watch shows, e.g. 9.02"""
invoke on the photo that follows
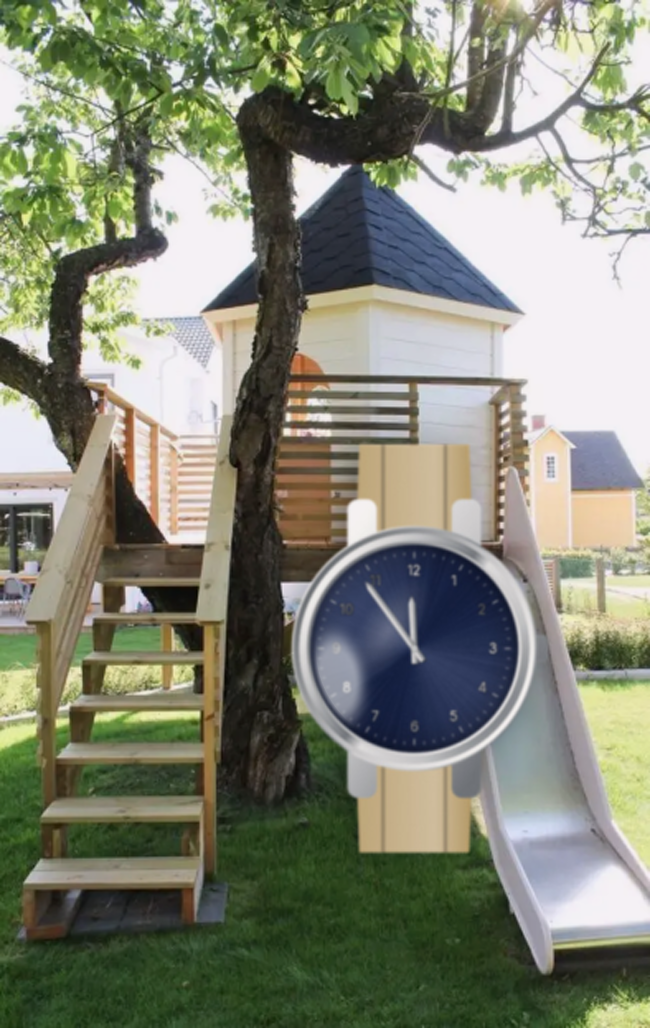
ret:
11.54
